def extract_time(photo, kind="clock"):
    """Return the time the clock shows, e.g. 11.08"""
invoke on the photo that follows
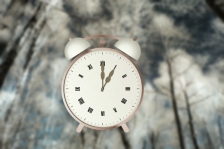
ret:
1.00
